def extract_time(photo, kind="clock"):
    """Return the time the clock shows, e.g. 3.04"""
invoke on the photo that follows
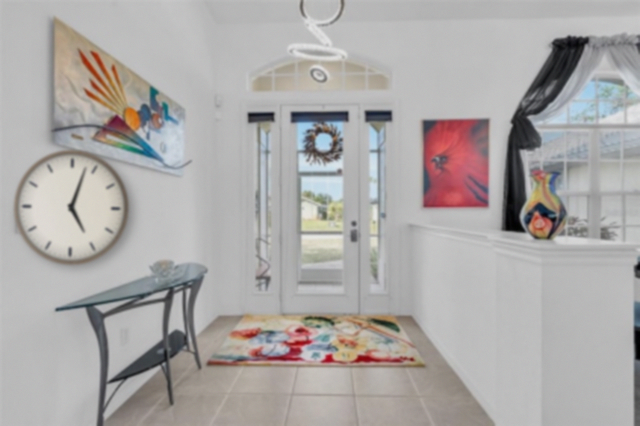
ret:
5.03
